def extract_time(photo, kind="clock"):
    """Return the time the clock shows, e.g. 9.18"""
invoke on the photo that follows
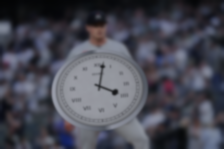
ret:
4.02
